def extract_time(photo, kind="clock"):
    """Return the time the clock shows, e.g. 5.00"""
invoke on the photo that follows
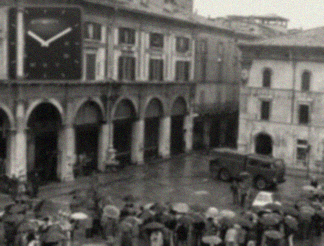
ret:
10.10
